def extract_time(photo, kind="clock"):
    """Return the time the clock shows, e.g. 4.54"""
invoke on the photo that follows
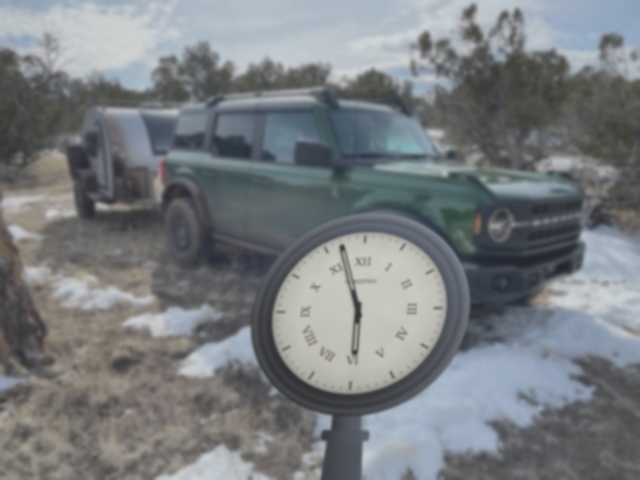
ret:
5.57
